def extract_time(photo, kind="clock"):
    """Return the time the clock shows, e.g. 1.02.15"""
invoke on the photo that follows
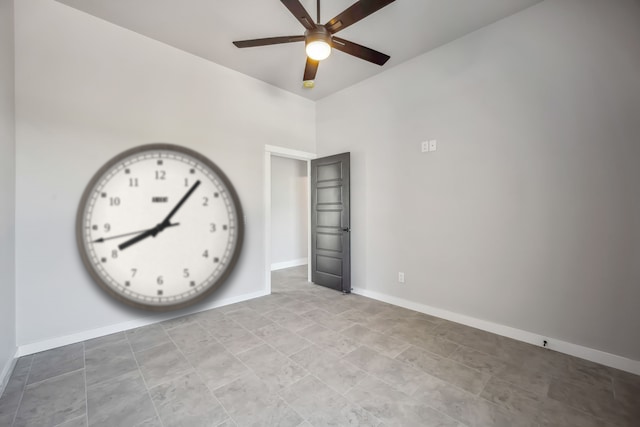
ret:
8.06.43
